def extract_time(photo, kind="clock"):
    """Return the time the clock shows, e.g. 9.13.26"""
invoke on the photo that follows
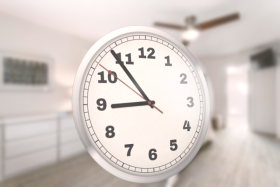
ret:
8.53.51
